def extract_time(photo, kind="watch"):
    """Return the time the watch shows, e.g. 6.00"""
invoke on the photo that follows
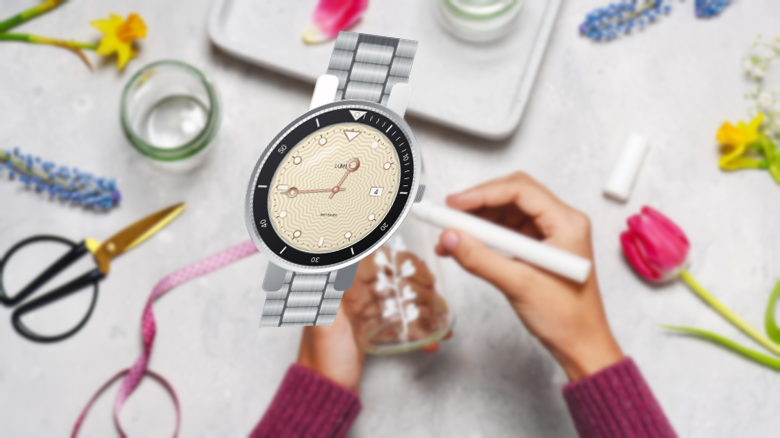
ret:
12.44
